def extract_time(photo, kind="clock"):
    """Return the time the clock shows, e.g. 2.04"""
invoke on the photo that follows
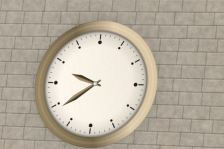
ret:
9.39
